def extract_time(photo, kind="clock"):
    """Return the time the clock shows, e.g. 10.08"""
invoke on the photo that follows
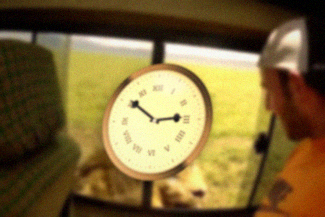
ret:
2.51
